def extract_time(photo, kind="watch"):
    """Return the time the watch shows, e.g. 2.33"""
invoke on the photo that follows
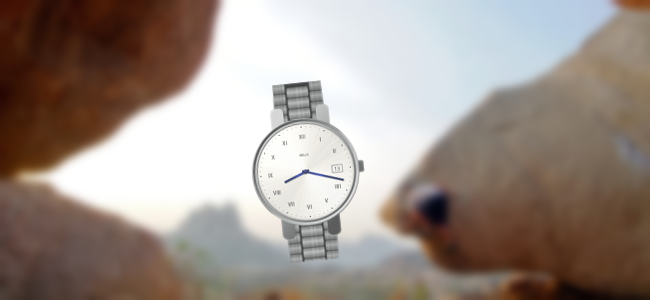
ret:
8.18
